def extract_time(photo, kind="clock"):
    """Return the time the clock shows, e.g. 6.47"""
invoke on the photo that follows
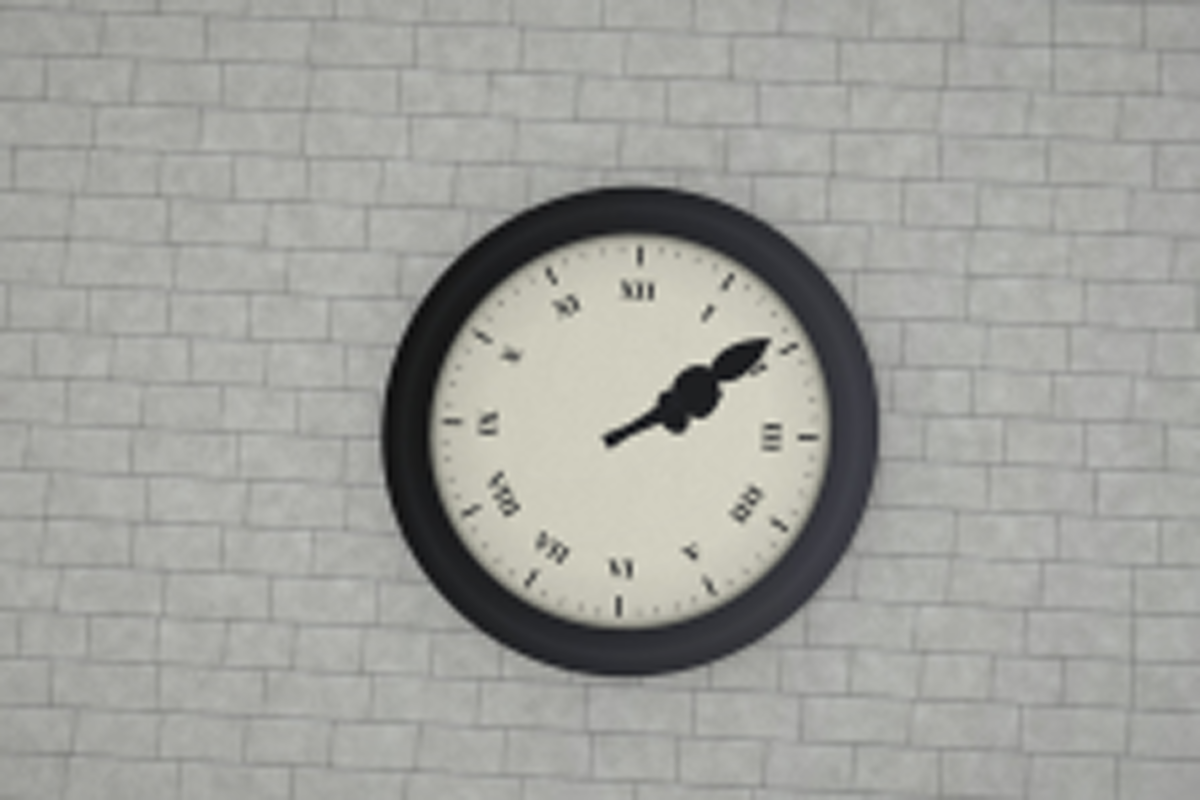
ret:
2.09
